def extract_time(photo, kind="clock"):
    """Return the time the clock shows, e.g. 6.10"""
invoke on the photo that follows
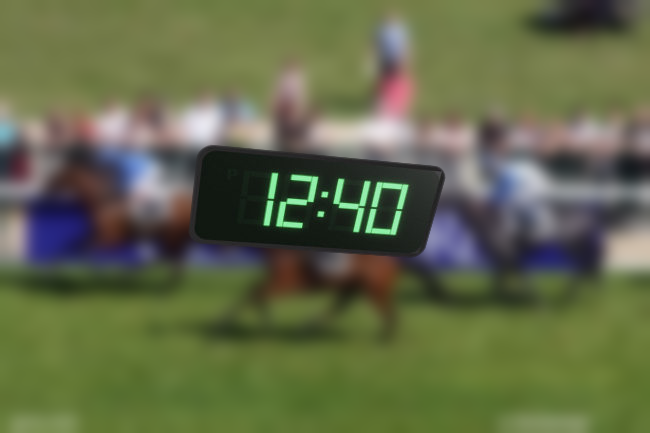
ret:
12.40
